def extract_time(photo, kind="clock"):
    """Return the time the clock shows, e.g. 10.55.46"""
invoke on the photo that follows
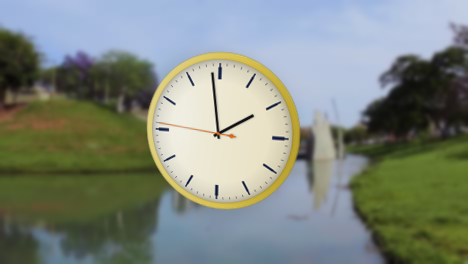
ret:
1.58.46
